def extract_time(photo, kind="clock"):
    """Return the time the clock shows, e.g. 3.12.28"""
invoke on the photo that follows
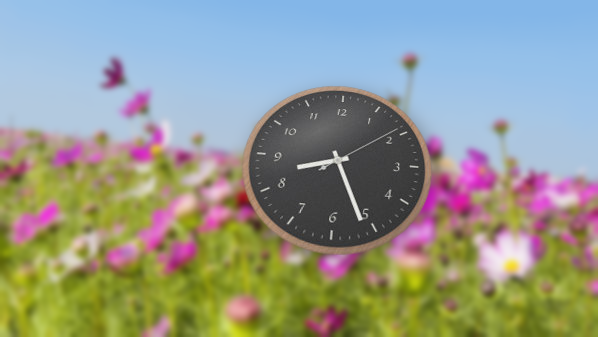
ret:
8.26.09
